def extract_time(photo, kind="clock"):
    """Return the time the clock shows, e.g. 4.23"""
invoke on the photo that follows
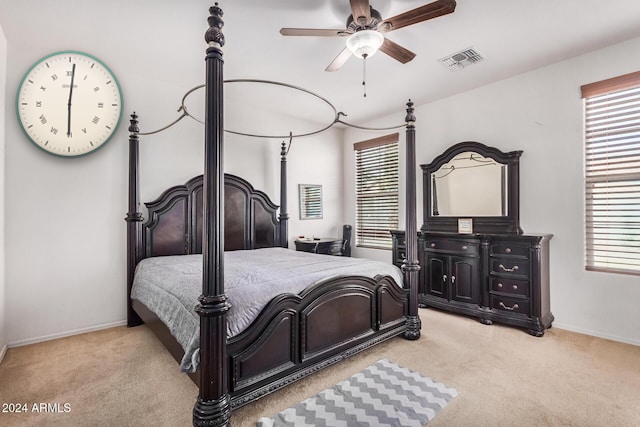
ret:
6.01
